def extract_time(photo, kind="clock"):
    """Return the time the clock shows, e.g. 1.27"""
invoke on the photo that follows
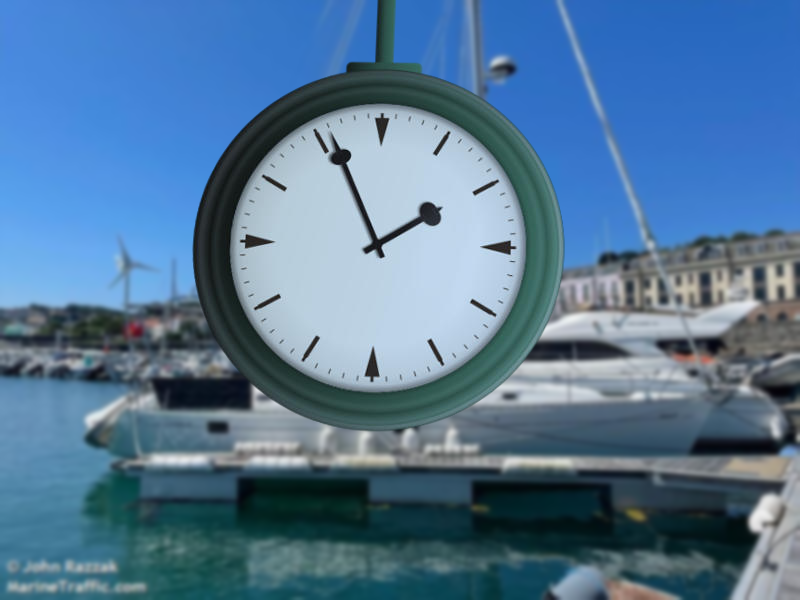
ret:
1.56
